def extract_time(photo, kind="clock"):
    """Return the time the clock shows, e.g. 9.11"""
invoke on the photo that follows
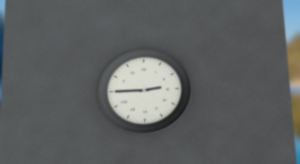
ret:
2.45
